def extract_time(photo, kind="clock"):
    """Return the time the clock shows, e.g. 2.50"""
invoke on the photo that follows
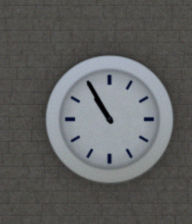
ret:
10.55
